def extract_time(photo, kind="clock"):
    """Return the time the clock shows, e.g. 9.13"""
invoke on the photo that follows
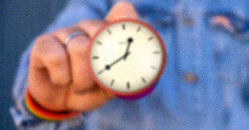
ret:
12.40
